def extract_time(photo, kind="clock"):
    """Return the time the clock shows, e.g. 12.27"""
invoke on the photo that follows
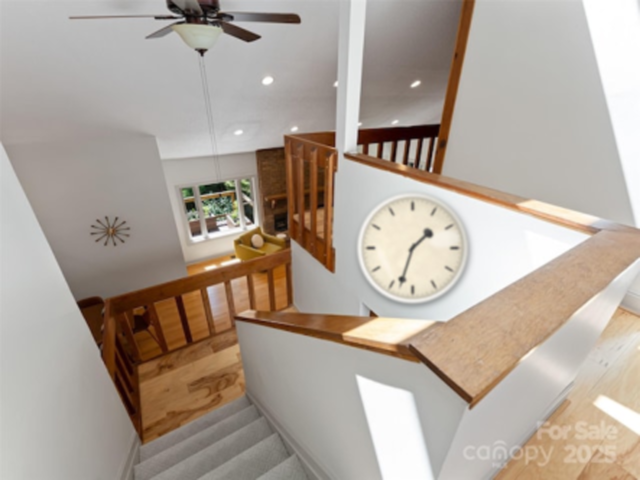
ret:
1.33
